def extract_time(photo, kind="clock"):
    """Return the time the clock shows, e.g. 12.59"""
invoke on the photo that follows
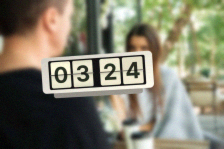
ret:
3.24
